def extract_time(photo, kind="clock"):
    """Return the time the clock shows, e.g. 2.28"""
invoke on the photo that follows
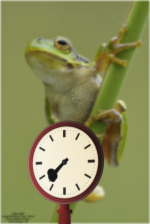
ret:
7.37
